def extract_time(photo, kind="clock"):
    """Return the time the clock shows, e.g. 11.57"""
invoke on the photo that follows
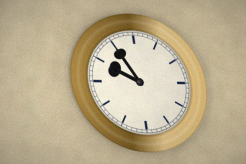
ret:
9.55
